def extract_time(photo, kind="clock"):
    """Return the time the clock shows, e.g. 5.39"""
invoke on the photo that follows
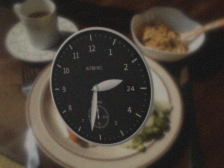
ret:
2.32
